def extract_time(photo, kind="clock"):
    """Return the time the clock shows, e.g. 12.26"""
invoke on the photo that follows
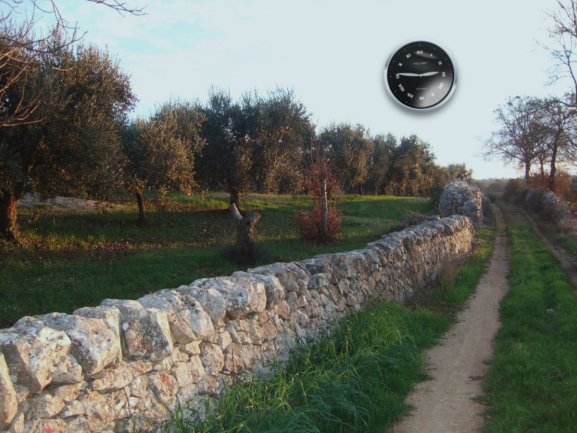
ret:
2.46
